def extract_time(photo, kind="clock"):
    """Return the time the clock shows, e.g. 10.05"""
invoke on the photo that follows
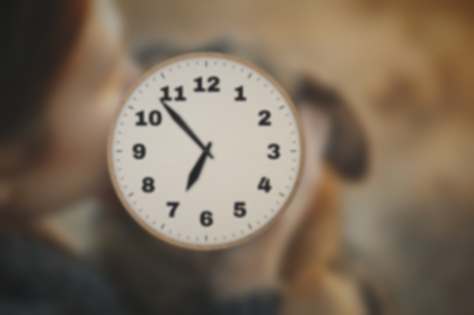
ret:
6.53
